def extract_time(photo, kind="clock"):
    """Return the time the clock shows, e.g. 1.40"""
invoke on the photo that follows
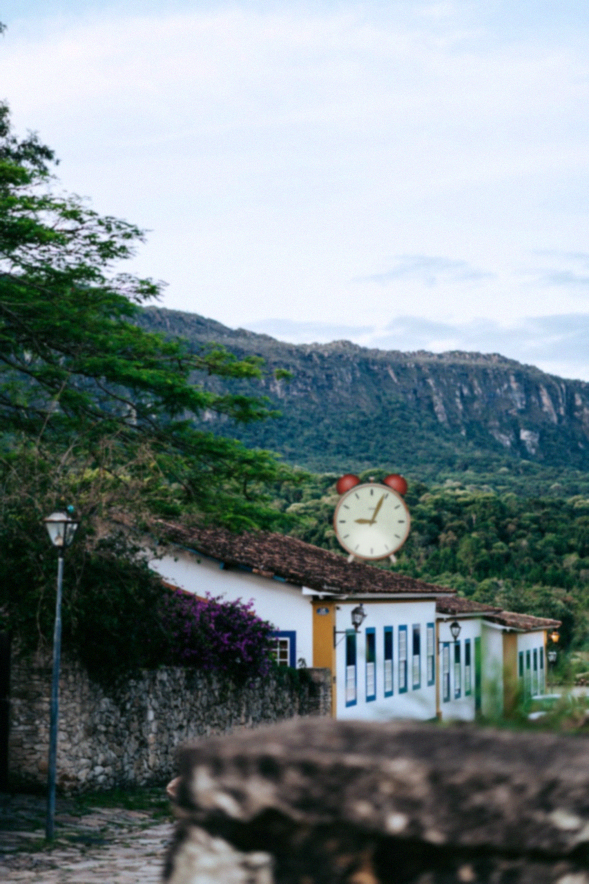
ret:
9.04
